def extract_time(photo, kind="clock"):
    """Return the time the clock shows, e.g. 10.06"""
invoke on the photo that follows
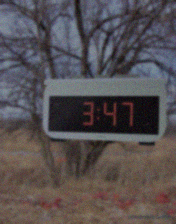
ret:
3.47
